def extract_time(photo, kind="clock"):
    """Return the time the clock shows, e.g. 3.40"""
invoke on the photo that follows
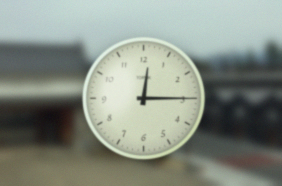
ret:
12.15
